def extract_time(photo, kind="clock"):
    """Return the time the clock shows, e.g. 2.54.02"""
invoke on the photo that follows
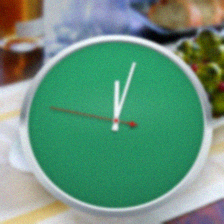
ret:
12.02.47
